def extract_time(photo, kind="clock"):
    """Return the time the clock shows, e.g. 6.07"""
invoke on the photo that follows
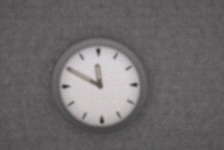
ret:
11.50
